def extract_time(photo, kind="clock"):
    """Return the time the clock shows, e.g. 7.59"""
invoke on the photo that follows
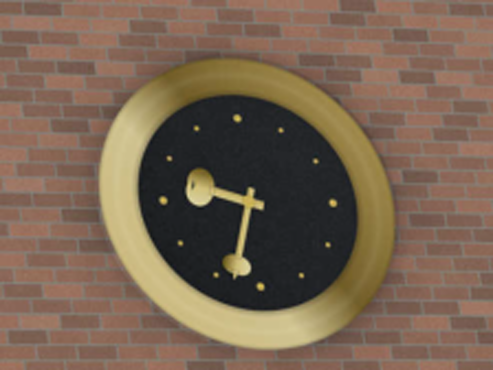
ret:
9.33
